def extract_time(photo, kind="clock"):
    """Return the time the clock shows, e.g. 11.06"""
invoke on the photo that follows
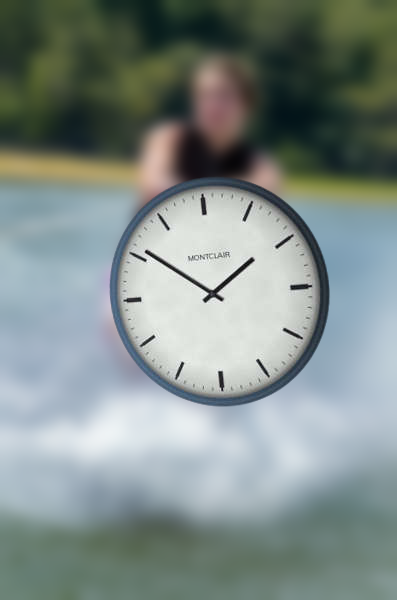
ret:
1.51
